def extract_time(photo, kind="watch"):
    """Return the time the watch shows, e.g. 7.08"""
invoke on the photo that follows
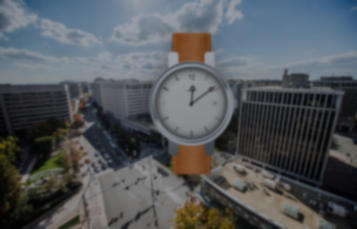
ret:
12.09
